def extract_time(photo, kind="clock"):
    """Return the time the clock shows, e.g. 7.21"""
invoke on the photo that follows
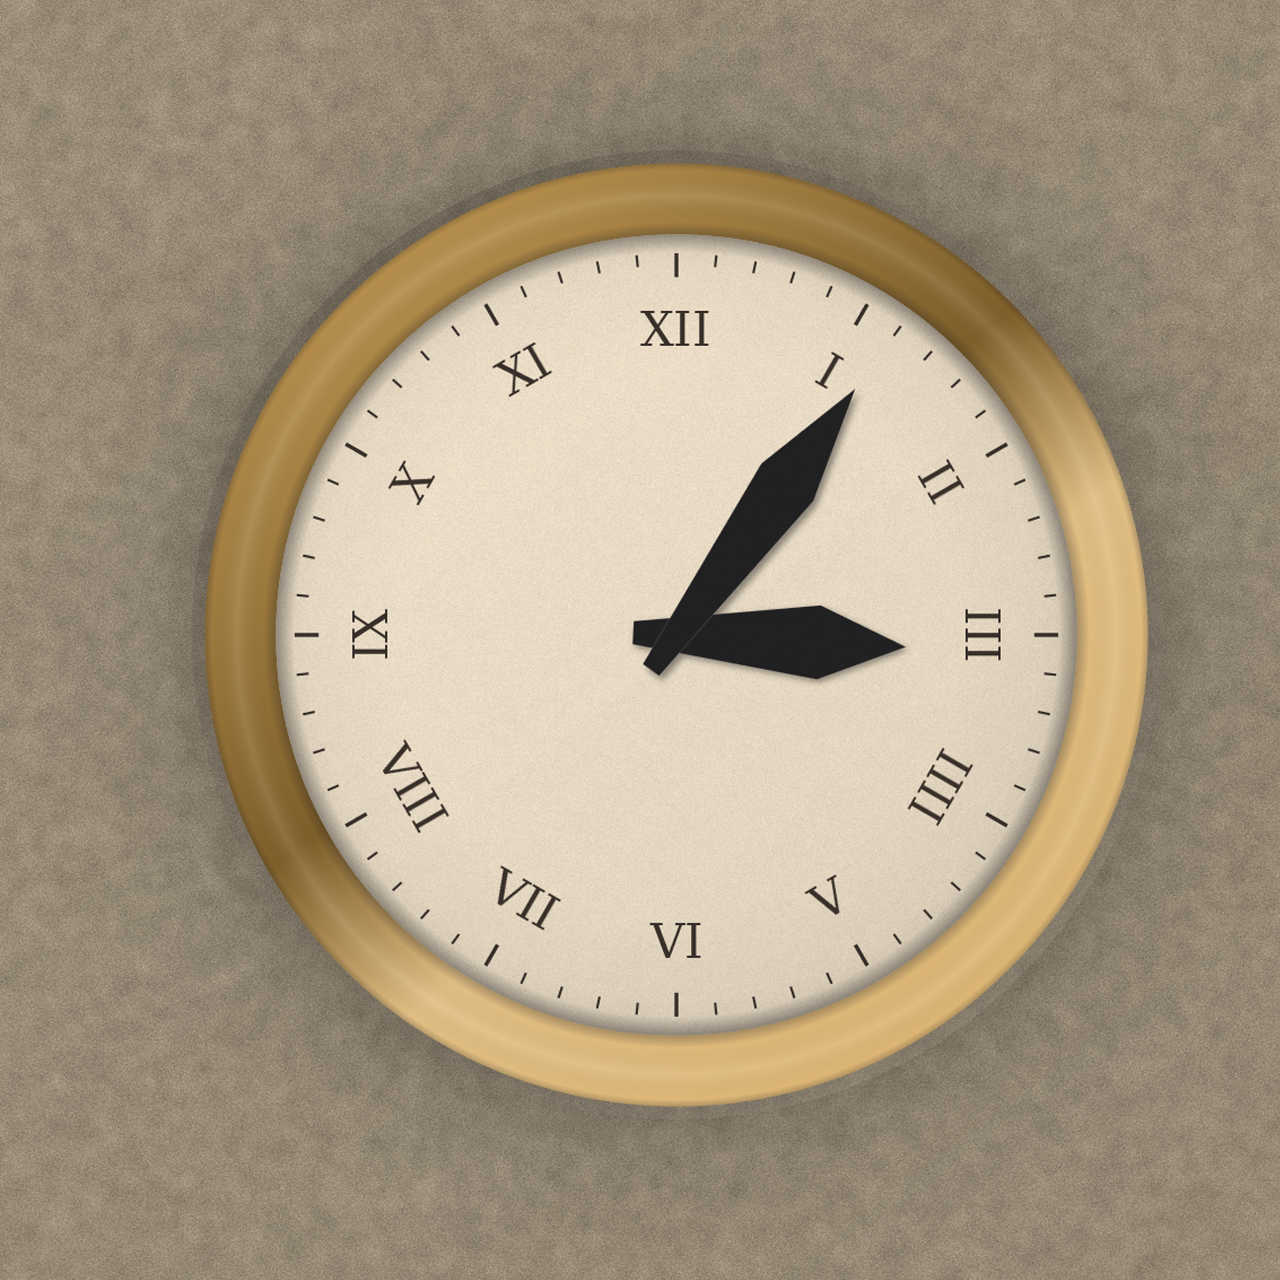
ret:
3.06
